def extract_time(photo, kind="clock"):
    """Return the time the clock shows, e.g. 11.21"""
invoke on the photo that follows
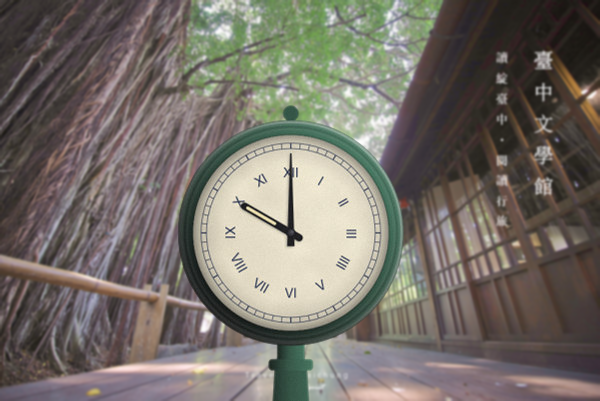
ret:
10.00
